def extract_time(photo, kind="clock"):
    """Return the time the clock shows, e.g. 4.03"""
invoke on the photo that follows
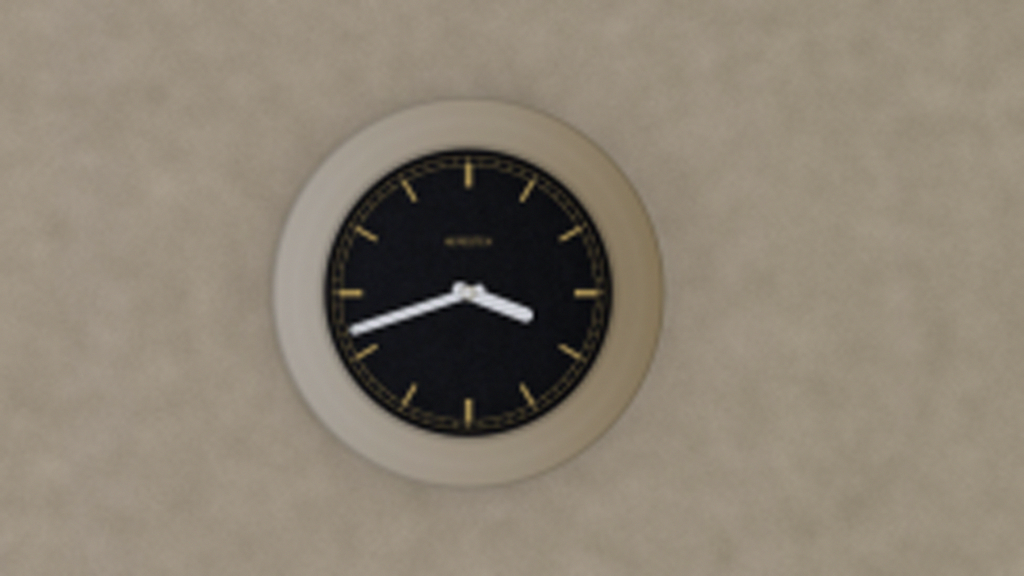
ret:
3.42
